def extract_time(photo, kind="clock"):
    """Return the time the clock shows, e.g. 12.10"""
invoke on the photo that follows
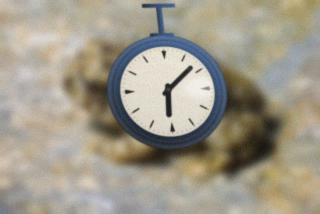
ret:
6.08
